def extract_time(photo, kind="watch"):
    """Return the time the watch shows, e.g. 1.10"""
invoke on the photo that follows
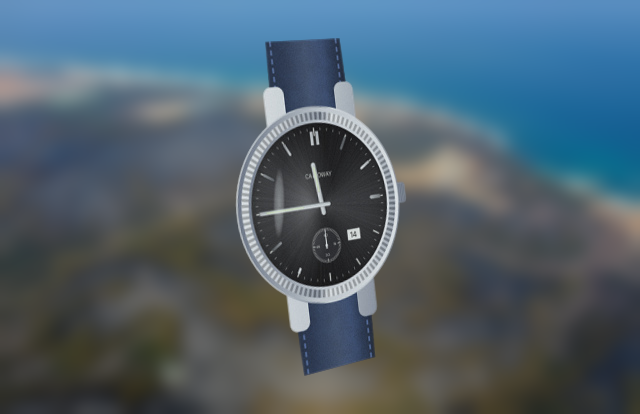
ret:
11.45
